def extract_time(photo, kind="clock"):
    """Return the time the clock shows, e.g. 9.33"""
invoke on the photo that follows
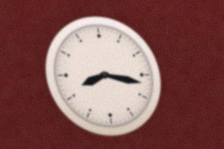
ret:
8.17
